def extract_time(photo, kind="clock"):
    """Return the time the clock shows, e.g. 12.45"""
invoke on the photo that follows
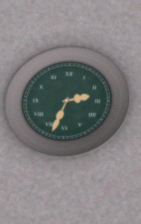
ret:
2.33
